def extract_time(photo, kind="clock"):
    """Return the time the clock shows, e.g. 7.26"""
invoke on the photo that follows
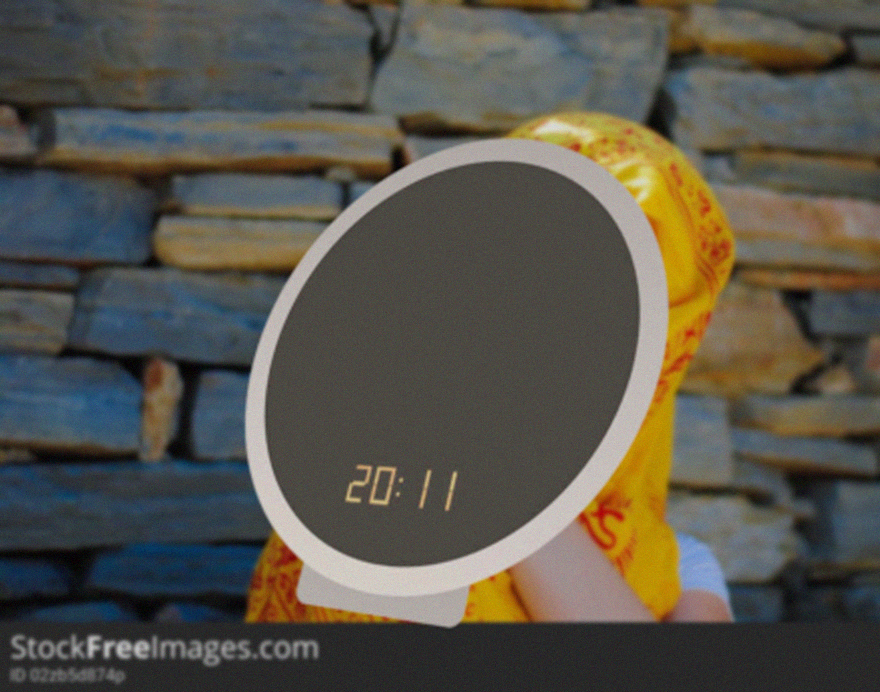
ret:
20.11
